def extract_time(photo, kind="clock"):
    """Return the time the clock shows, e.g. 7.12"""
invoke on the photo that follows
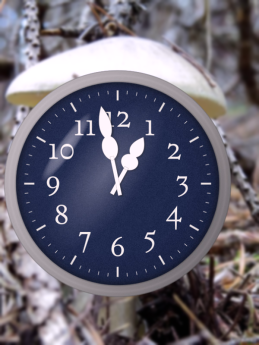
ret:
12.58
